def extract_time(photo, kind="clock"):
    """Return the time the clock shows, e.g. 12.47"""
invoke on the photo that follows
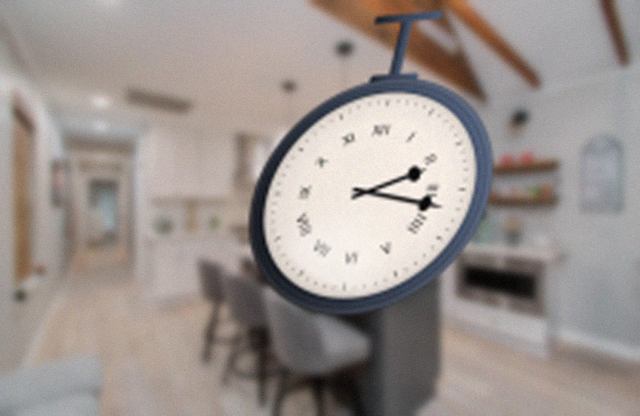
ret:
2.17
